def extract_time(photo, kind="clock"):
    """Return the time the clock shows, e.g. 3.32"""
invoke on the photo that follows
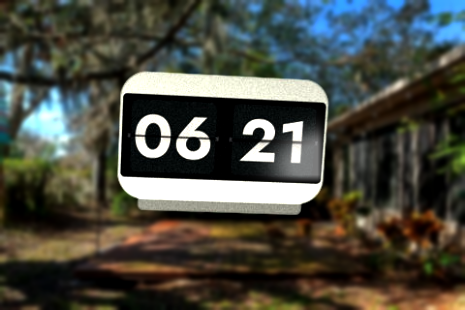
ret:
6.21
